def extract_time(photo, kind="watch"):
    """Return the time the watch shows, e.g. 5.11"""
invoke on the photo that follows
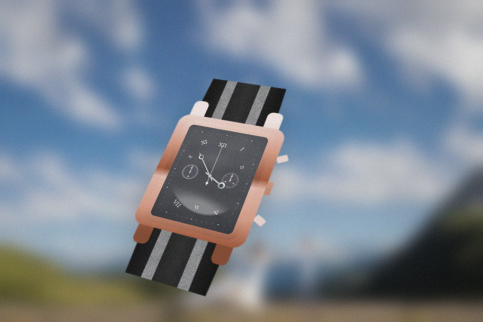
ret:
3.53
